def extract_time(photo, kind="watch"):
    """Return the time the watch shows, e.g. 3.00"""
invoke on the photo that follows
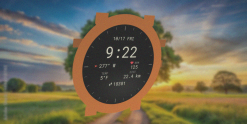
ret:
9.22
